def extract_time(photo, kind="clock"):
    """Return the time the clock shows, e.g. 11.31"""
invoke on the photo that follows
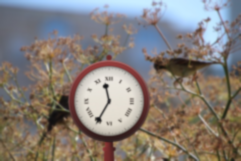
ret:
11.35
